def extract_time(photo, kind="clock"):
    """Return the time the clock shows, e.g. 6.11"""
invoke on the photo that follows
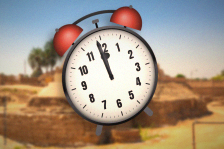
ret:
11.59
